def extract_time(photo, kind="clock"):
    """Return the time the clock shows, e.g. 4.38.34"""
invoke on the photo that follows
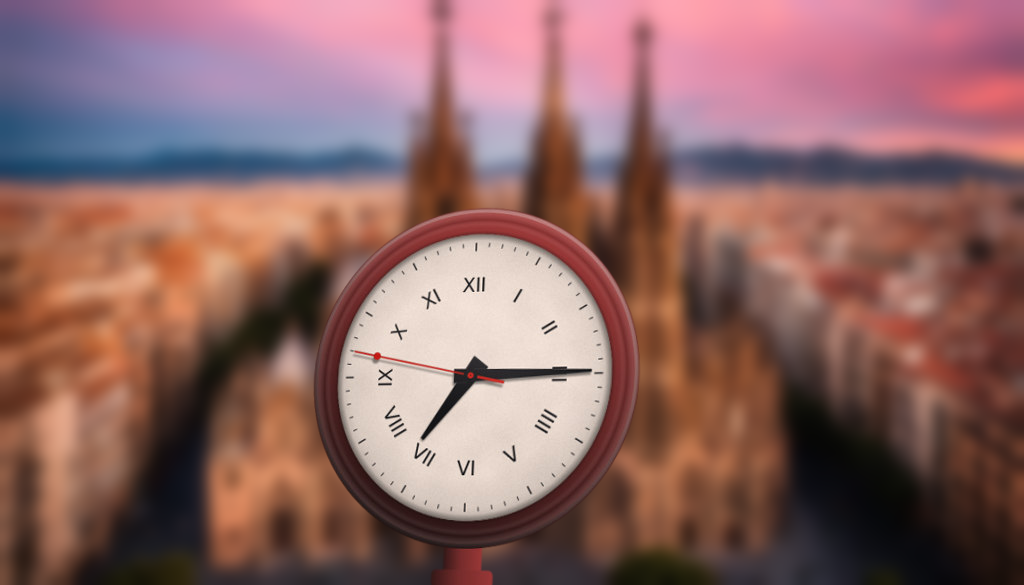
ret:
7.14.47
